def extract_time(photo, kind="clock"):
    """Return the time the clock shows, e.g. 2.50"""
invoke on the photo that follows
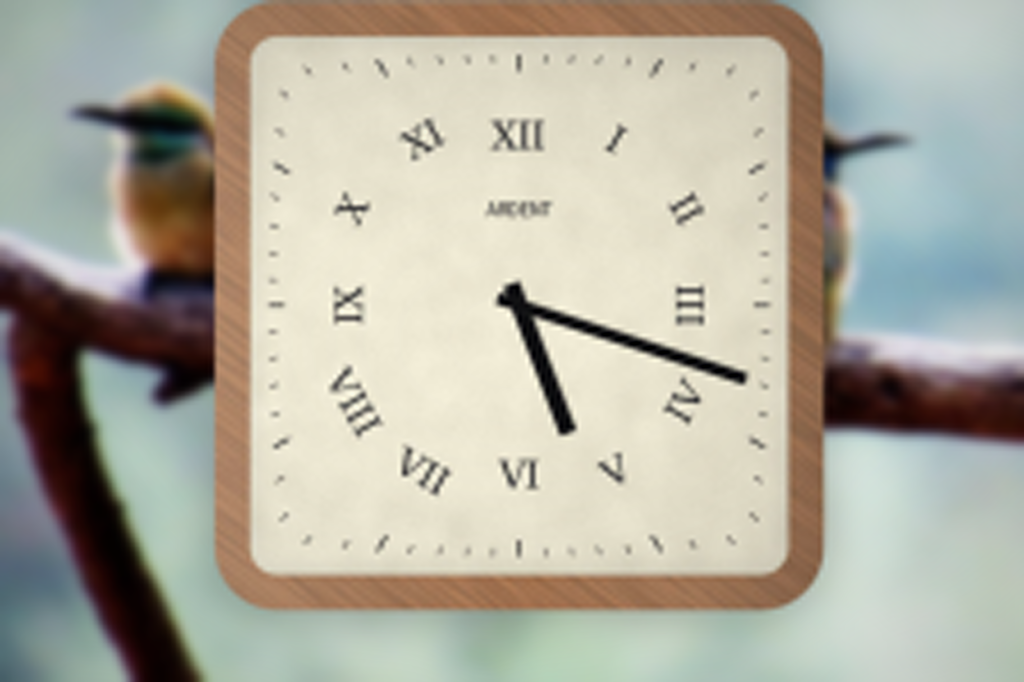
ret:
5.18
